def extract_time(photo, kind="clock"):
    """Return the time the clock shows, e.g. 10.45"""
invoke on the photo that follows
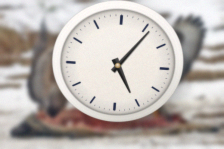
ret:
5.06
